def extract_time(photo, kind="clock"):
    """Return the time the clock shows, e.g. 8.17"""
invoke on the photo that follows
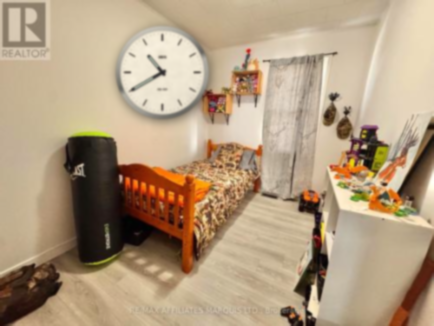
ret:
10.40
